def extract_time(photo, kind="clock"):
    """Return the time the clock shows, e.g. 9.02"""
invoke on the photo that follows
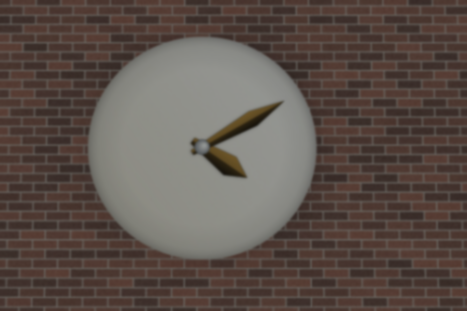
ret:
4.10
